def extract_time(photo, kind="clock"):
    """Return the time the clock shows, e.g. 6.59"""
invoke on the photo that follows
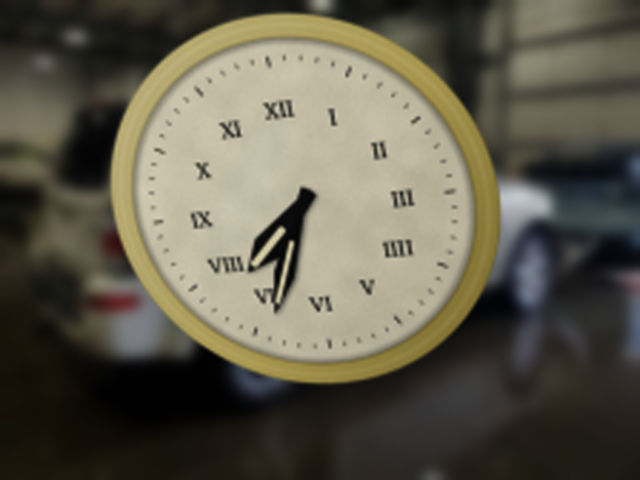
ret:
7.34
